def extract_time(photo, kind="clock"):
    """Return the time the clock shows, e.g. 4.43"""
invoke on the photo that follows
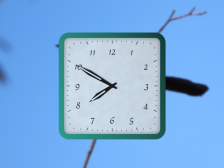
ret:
7.50
